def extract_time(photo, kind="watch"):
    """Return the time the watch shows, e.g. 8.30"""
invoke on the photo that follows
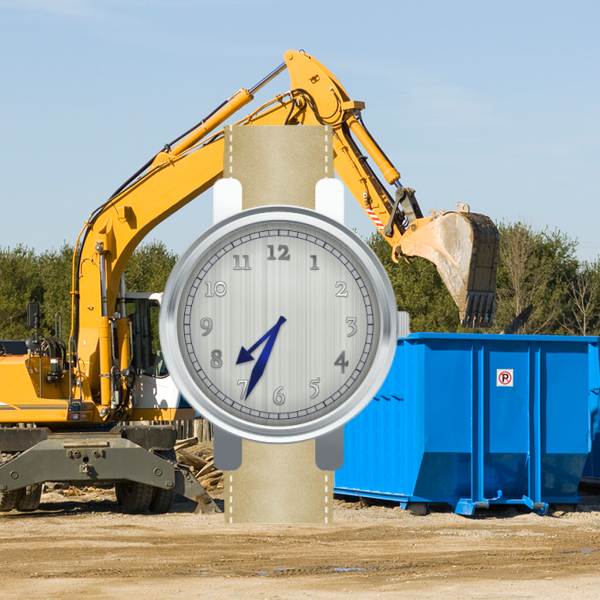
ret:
7.34
